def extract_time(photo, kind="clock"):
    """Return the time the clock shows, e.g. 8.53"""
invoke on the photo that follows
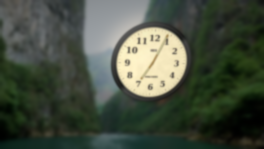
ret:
7.04
